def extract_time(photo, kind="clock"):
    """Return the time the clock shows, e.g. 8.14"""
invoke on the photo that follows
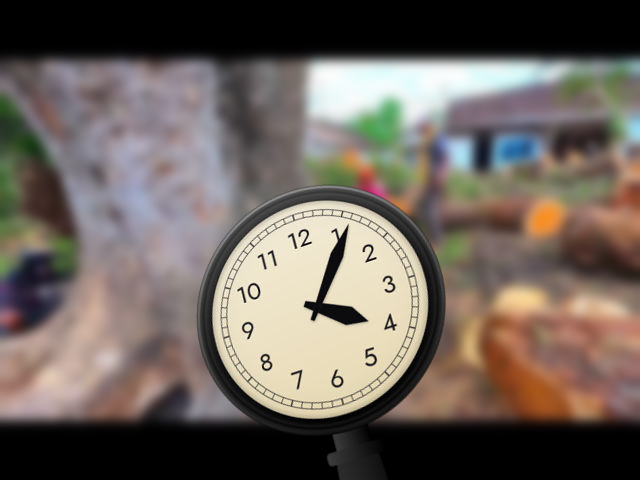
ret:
4.06
